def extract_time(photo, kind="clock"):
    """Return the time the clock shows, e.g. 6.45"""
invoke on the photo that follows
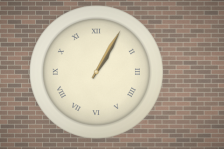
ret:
1.05
